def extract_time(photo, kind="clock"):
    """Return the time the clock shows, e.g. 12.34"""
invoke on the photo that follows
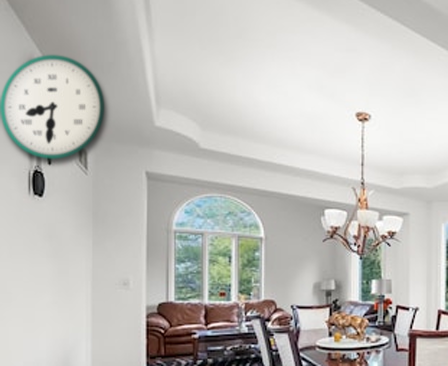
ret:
8.31
